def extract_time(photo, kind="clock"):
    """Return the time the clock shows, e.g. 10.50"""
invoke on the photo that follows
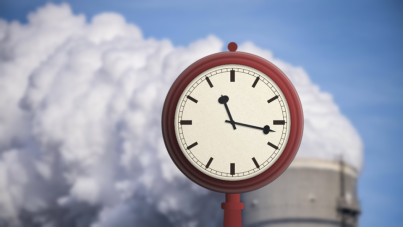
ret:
11.17
